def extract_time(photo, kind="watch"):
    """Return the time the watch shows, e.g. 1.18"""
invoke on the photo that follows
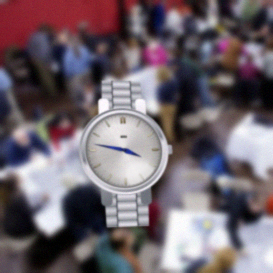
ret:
3.47
